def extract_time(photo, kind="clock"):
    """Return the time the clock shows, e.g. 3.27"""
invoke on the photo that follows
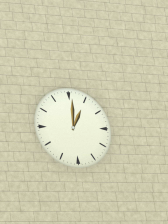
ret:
1.01
